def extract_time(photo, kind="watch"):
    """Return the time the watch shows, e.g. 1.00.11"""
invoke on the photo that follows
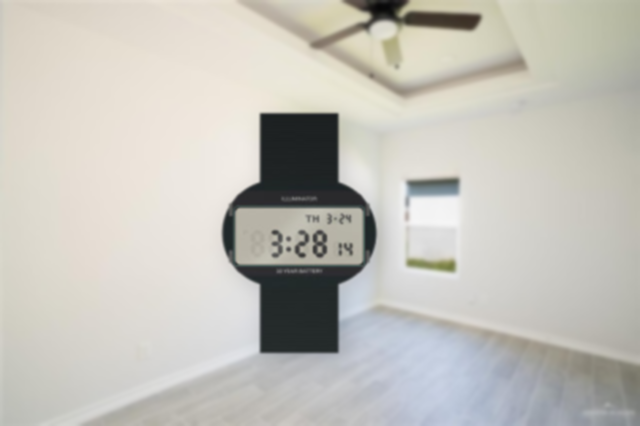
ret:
3.28.14
